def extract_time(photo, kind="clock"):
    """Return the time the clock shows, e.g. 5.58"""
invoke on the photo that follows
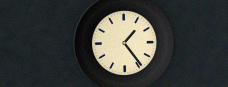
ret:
1.24
